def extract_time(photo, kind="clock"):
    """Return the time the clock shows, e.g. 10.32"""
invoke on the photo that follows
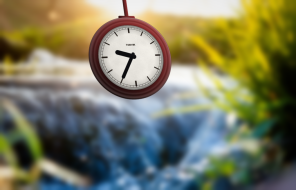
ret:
9.35
